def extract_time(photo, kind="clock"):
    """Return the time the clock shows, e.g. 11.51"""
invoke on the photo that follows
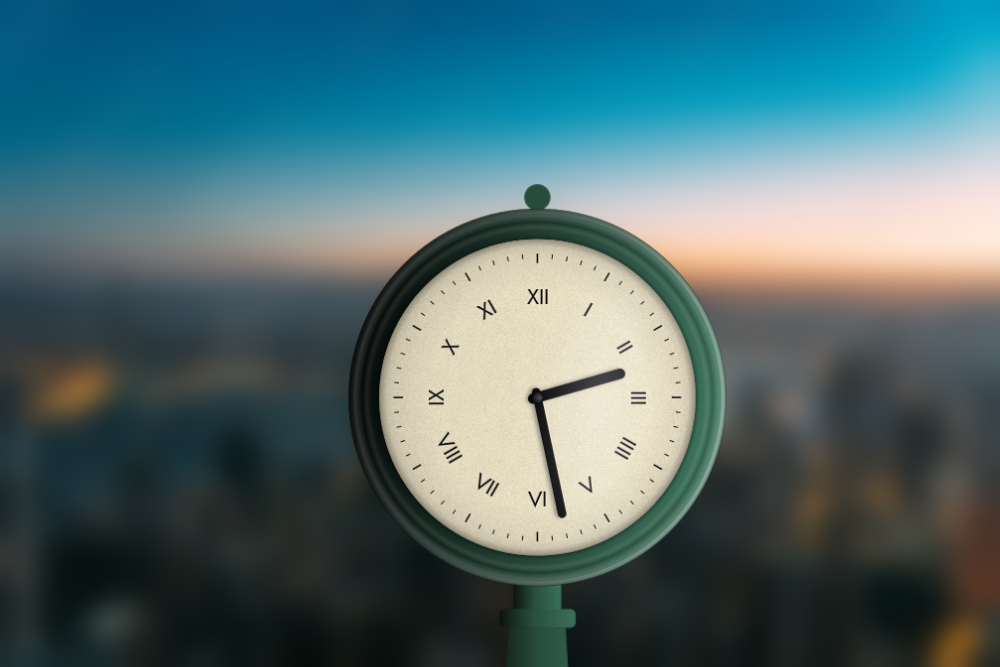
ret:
2.28
